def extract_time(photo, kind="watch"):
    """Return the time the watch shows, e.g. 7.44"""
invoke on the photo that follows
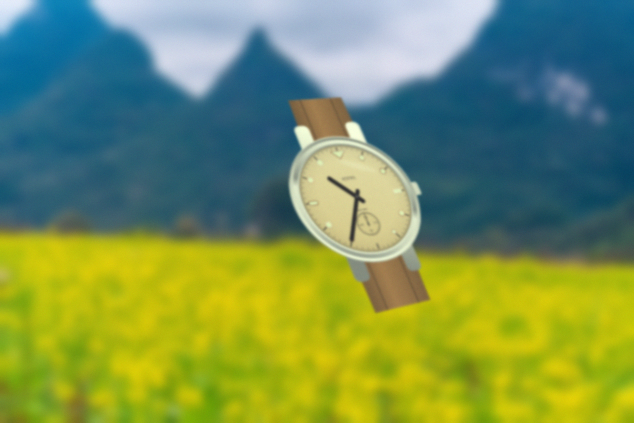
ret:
10.35
